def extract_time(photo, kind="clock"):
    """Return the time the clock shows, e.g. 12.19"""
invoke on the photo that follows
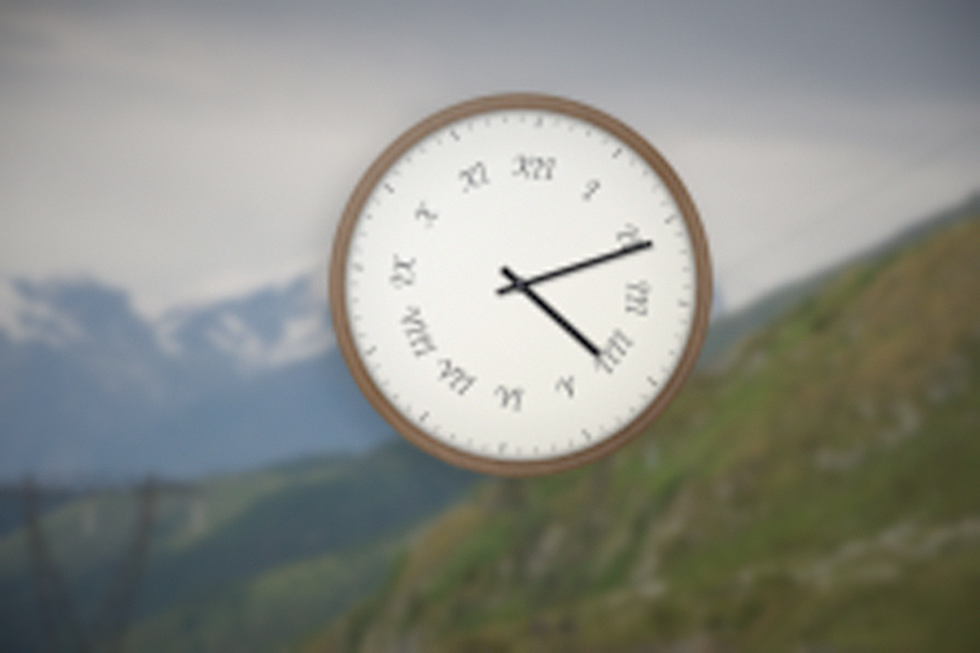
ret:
4.11
